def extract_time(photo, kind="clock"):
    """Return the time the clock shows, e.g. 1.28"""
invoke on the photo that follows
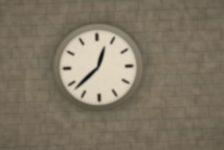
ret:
12.38
